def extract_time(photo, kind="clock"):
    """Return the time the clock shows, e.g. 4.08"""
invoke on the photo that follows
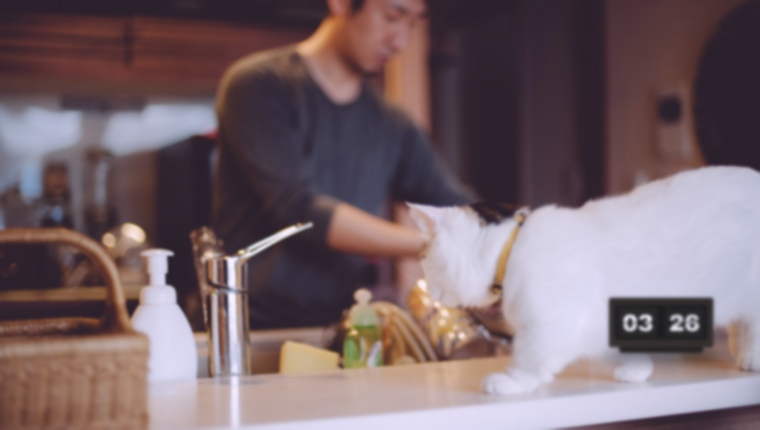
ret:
3.26
